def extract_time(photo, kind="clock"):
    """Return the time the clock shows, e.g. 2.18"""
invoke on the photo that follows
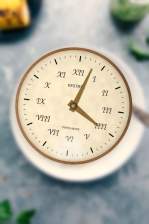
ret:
4.03
